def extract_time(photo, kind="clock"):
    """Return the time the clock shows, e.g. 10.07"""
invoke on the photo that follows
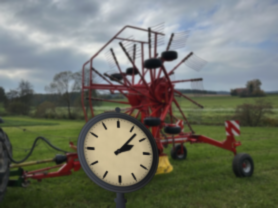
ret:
2.07
